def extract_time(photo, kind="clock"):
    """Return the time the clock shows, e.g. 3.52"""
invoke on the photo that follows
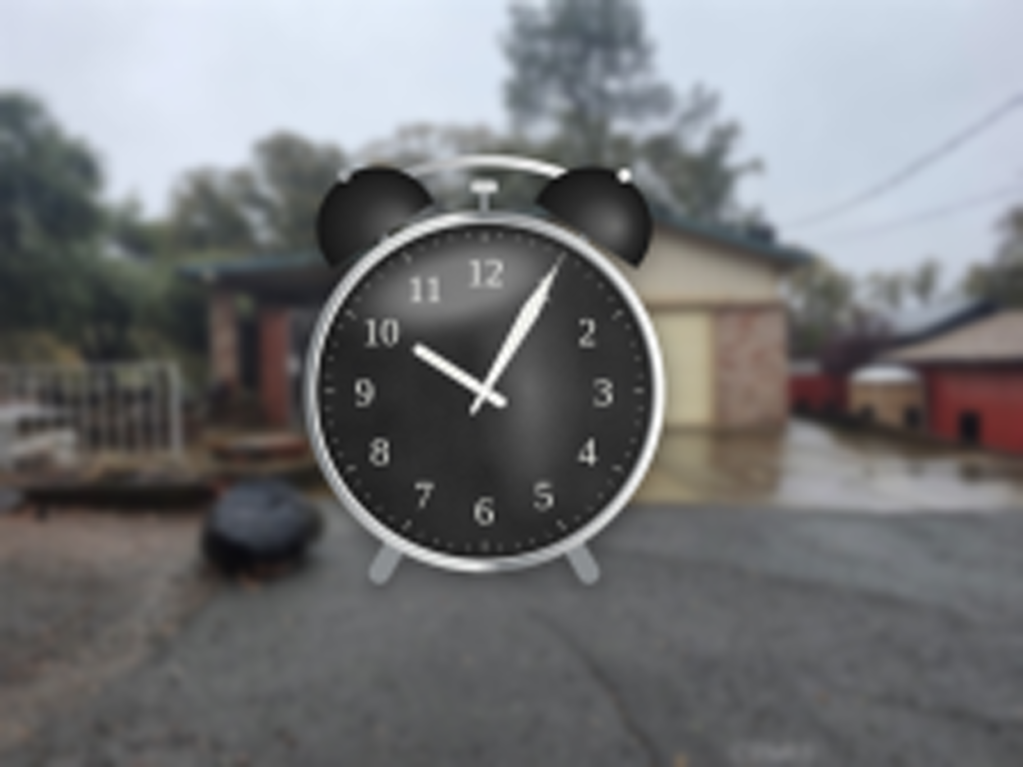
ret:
10.05
